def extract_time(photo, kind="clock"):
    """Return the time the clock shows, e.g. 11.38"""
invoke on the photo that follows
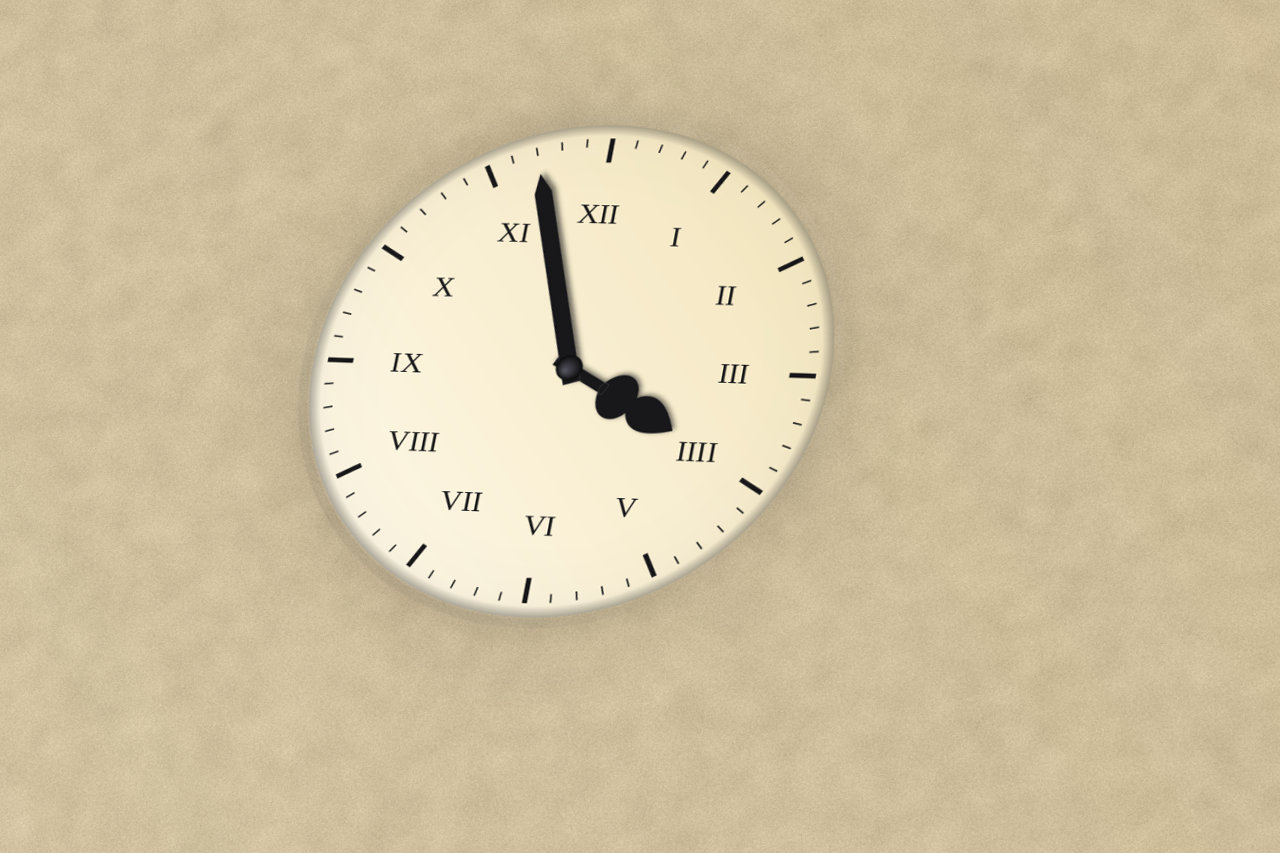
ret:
3.57
